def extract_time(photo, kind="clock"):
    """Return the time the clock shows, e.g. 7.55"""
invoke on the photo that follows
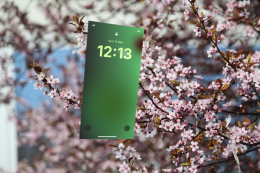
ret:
12.13
